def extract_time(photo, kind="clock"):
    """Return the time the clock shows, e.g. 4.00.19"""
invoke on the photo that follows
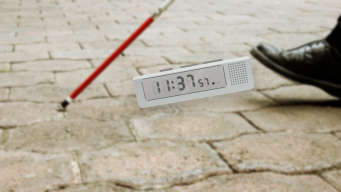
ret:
11.37.57
